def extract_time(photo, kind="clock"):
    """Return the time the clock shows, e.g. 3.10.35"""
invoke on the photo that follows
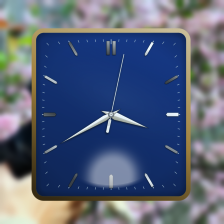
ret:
3.40.02
